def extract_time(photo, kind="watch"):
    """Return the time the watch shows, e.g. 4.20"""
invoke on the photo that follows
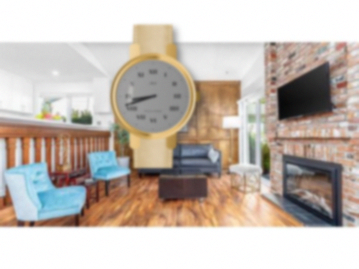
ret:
8.42
